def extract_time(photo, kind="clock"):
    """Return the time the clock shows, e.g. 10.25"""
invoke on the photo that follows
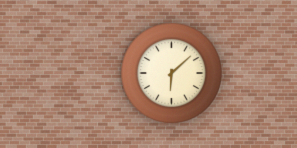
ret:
6.08
